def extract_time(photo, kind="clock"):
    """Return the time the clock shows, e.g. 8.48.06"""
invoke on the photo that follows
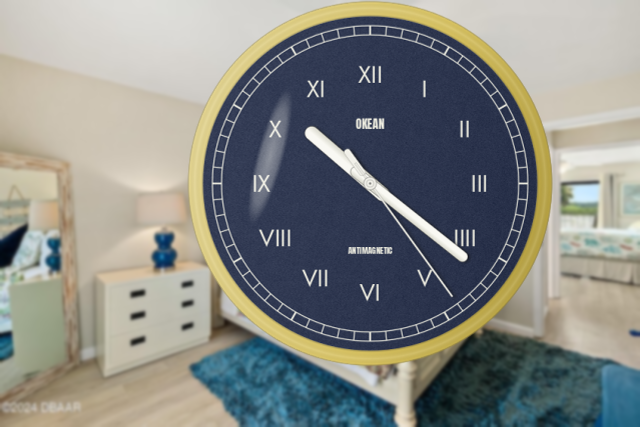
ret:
10.21.24
